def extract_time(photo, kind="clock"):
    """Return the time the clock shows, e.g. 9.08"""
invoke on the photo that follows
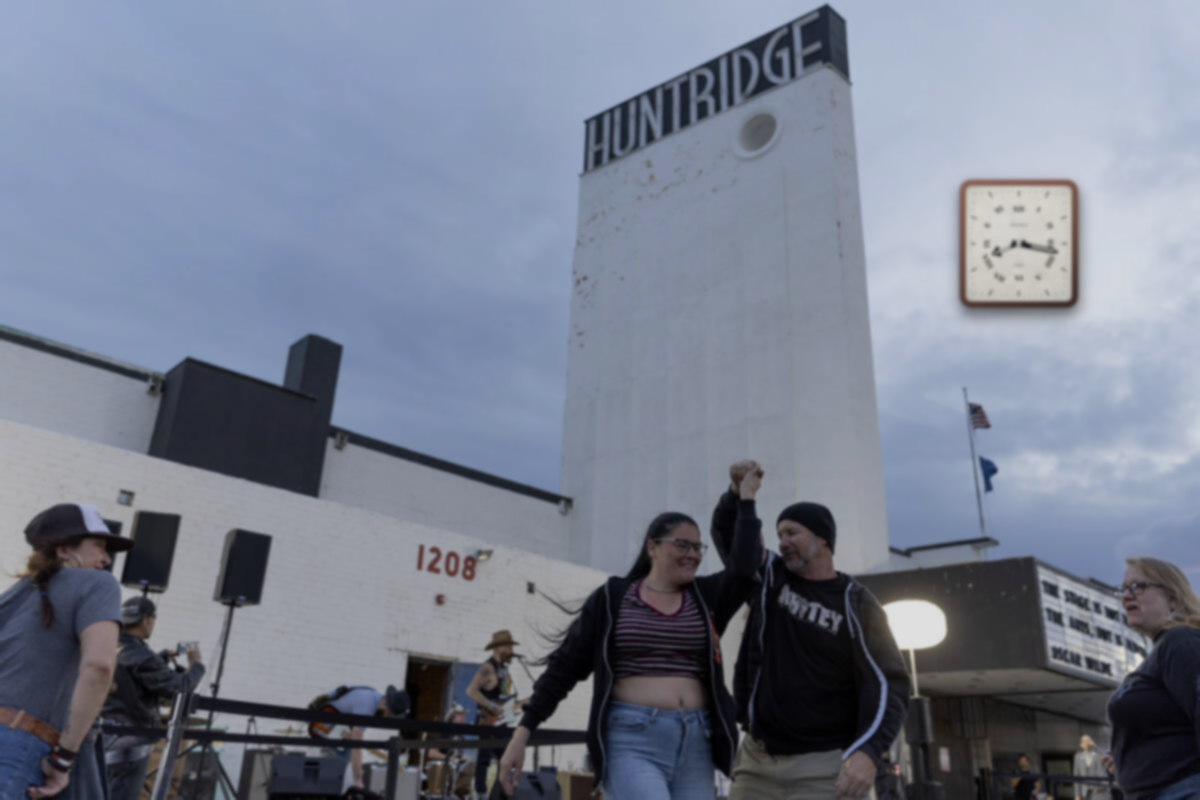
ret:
8.17
